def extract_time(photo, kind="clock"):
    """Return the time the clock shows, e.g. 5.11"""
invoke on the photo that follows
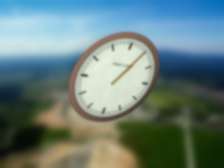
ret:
1.05
